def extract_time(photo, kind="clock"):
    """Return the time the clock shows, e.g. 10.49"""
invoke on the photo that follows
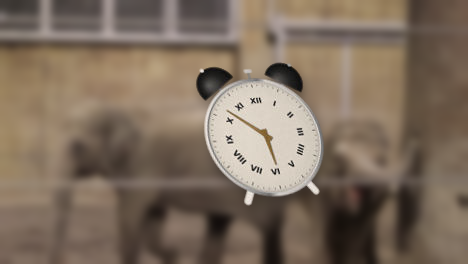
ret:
5.52
